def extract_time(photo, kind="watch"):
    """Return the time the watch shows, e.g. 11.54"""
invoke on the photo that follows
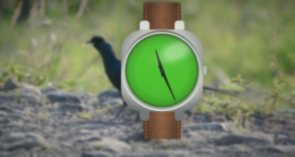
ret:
11.26
